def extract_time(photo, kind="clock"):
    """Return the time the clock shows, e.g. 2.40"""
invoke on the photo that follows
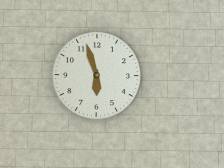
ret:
5.57
